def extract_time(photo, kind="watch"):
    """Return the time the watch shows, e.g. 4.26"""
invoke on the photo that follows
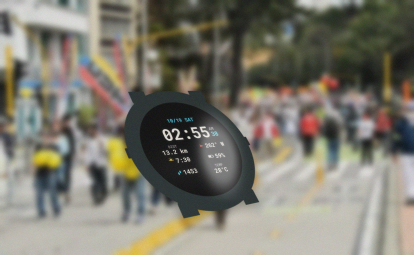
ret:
2.55
